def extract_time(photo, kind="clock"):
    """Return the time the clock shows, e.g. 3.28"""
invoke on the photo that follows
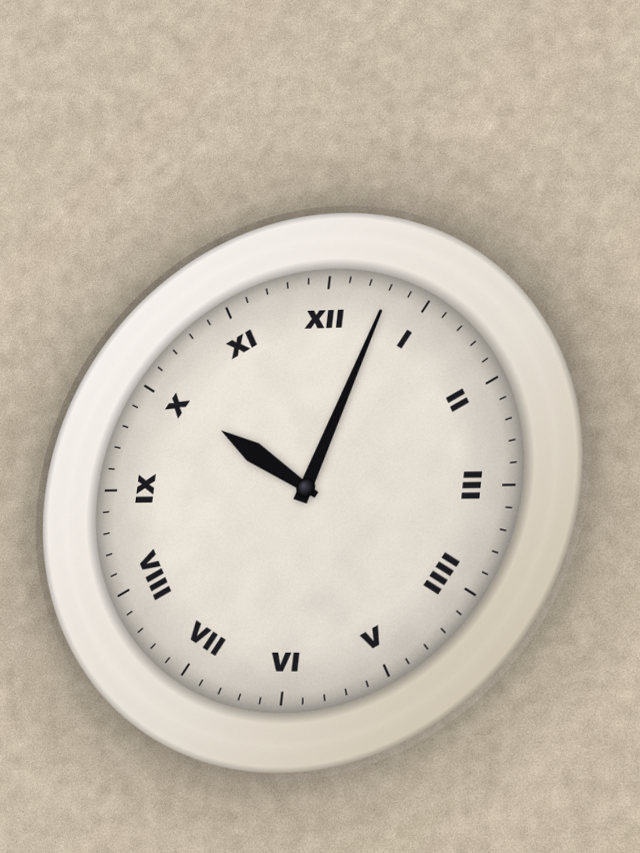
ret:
10.03
